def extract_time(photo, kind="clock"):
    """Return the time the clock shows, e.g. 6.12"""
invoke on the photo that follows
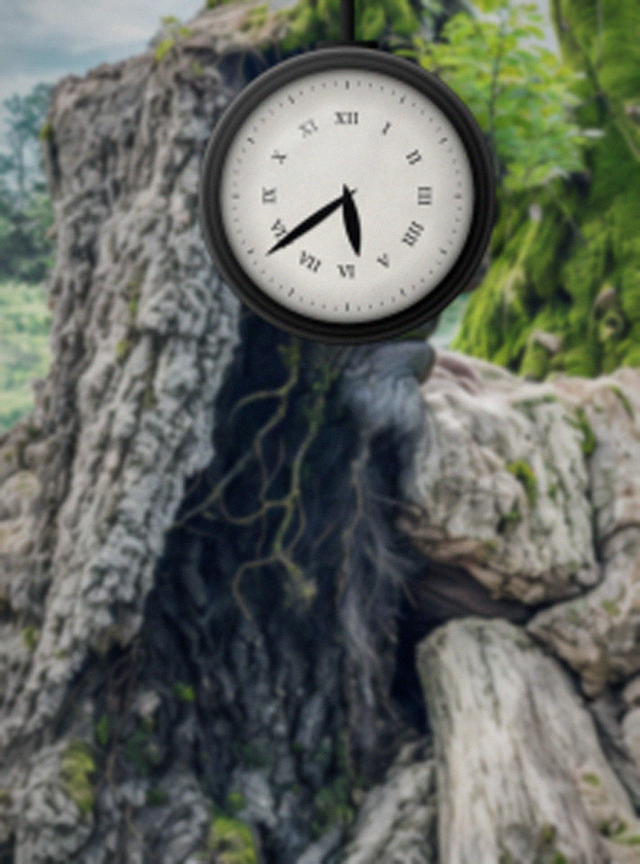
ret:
5.39
